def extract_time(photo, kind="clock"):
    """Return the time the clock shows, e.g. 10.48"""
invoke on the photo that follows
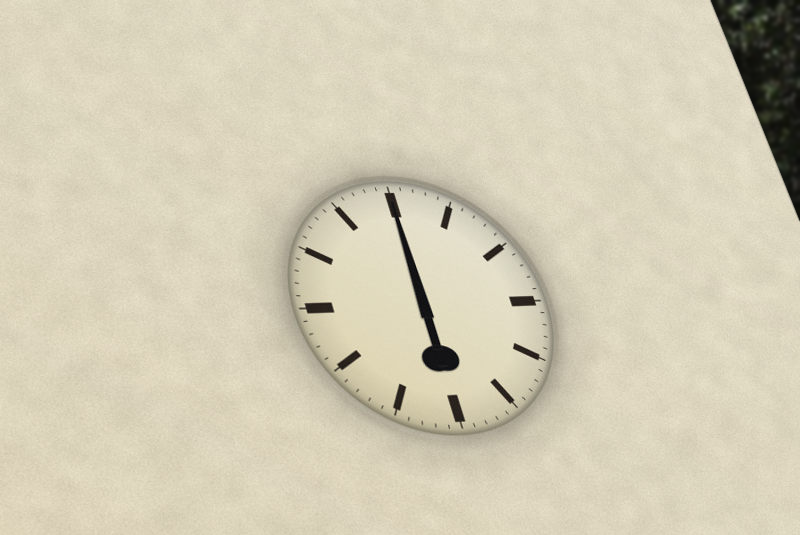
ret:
6.00
